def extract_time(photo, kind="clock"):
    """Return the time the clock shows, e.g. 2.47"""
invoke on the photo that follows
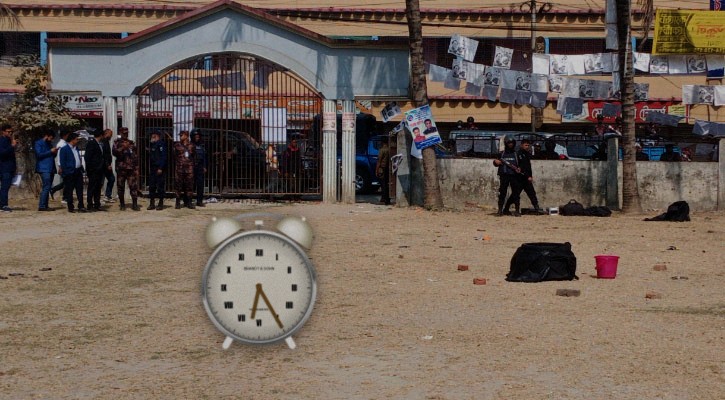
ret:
6.25
